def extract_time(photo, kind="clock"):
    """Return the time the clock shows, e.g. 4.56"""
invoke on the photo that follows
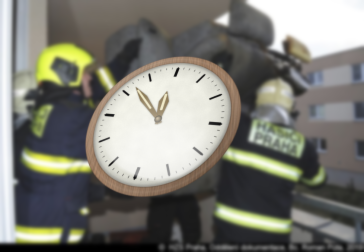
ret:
11.52
